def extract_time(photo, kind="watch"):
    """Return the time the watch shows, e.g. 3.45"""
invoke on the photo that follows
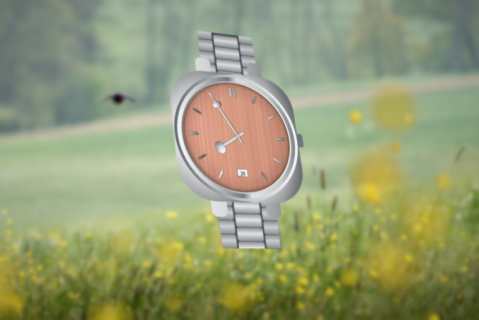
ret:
7.55
